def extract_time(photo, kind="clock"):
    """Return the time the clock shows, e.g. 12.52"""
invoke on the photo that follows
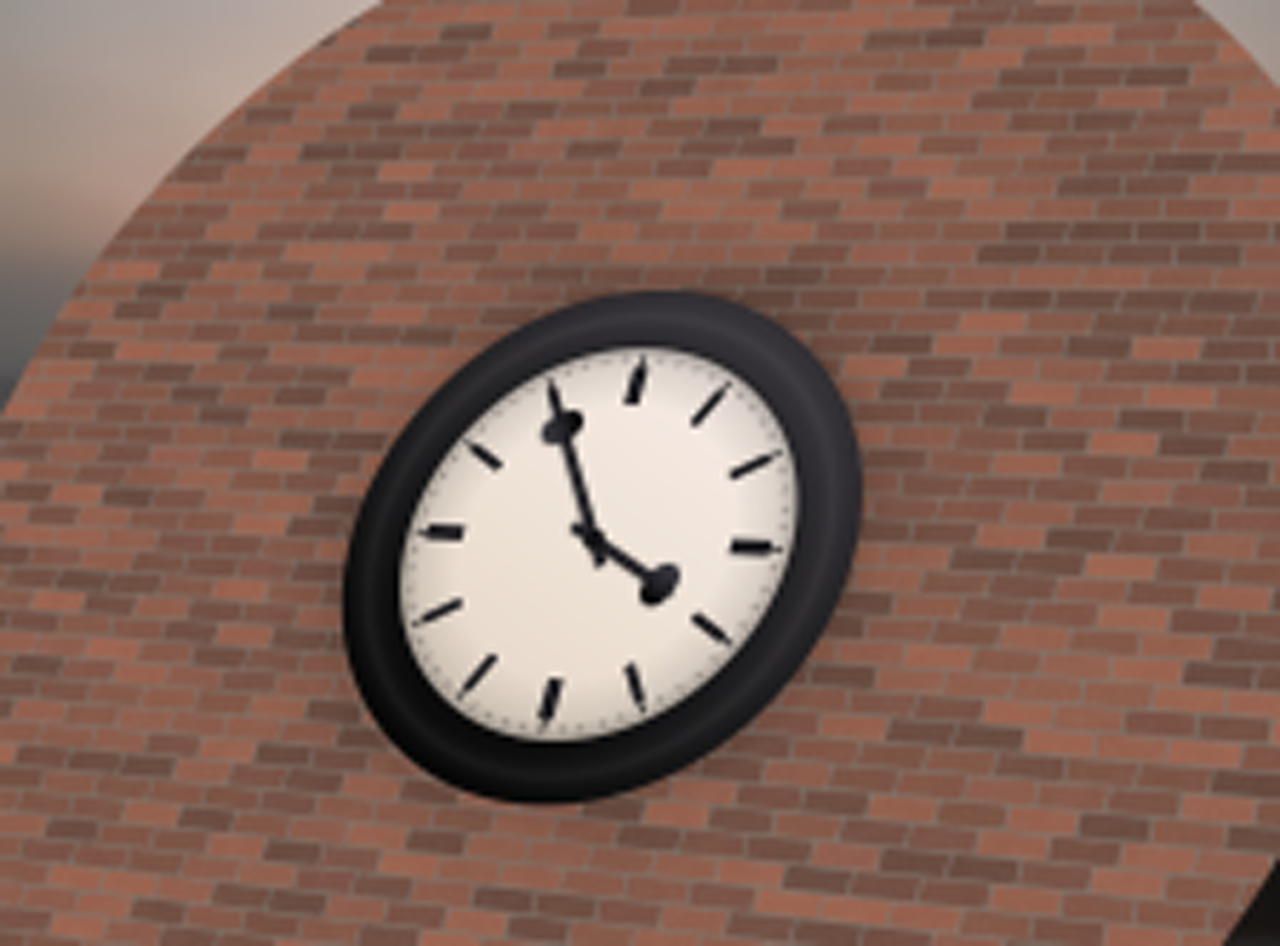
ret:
3.55
